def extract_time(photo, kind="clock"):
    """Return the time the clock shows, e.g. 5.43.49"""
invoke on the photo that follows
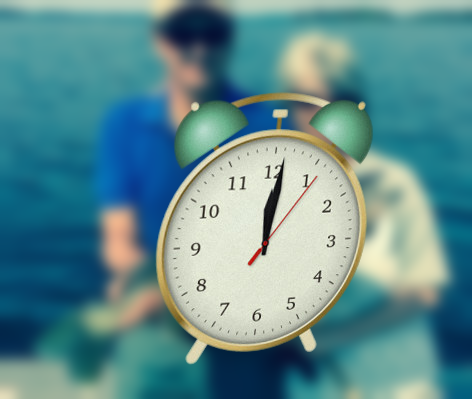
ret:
12.01.06
